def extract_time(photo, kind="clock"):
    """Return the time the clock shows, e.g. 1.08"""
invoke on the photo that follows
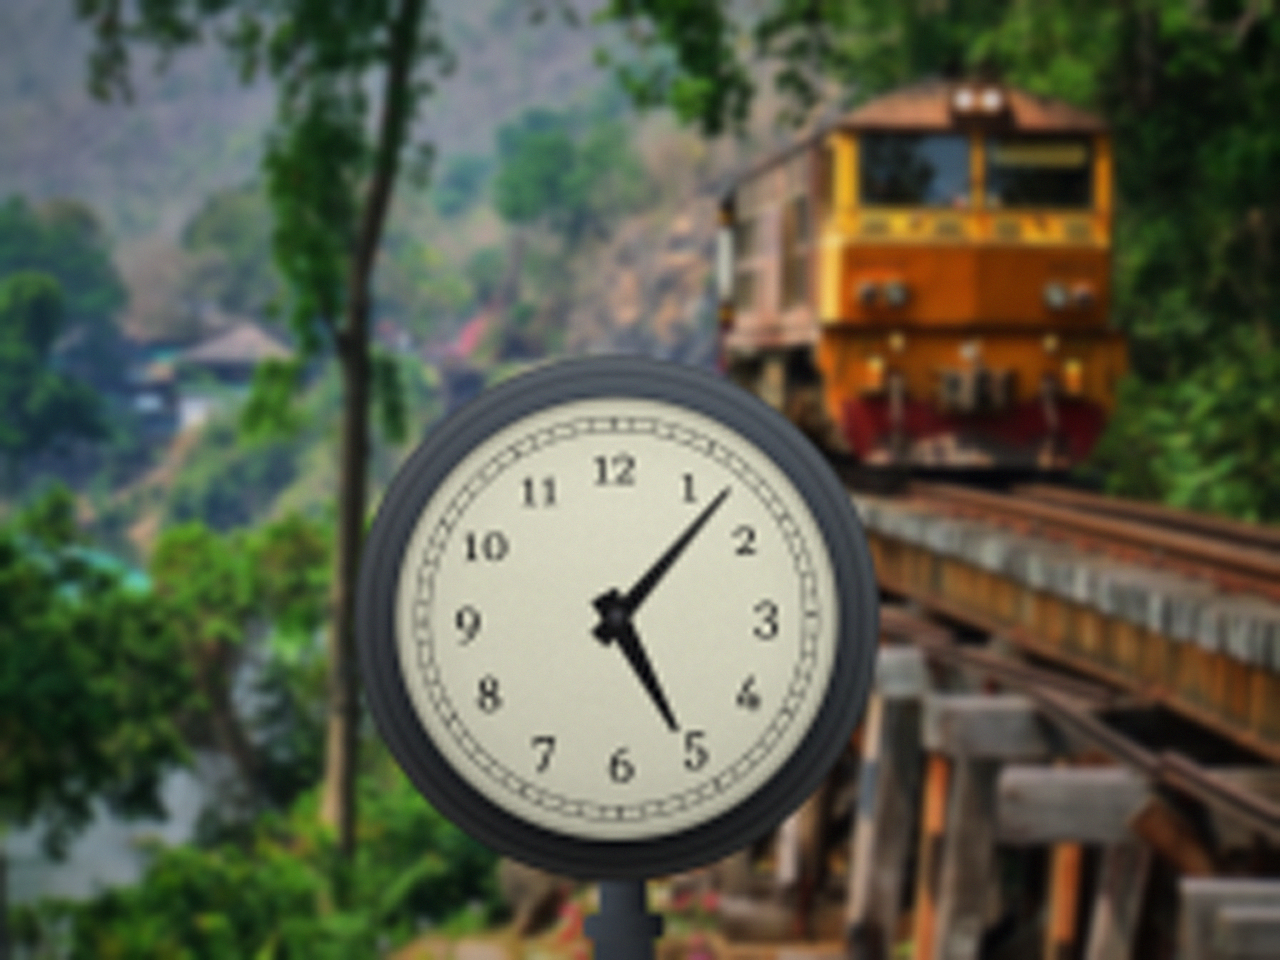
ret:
5.07
